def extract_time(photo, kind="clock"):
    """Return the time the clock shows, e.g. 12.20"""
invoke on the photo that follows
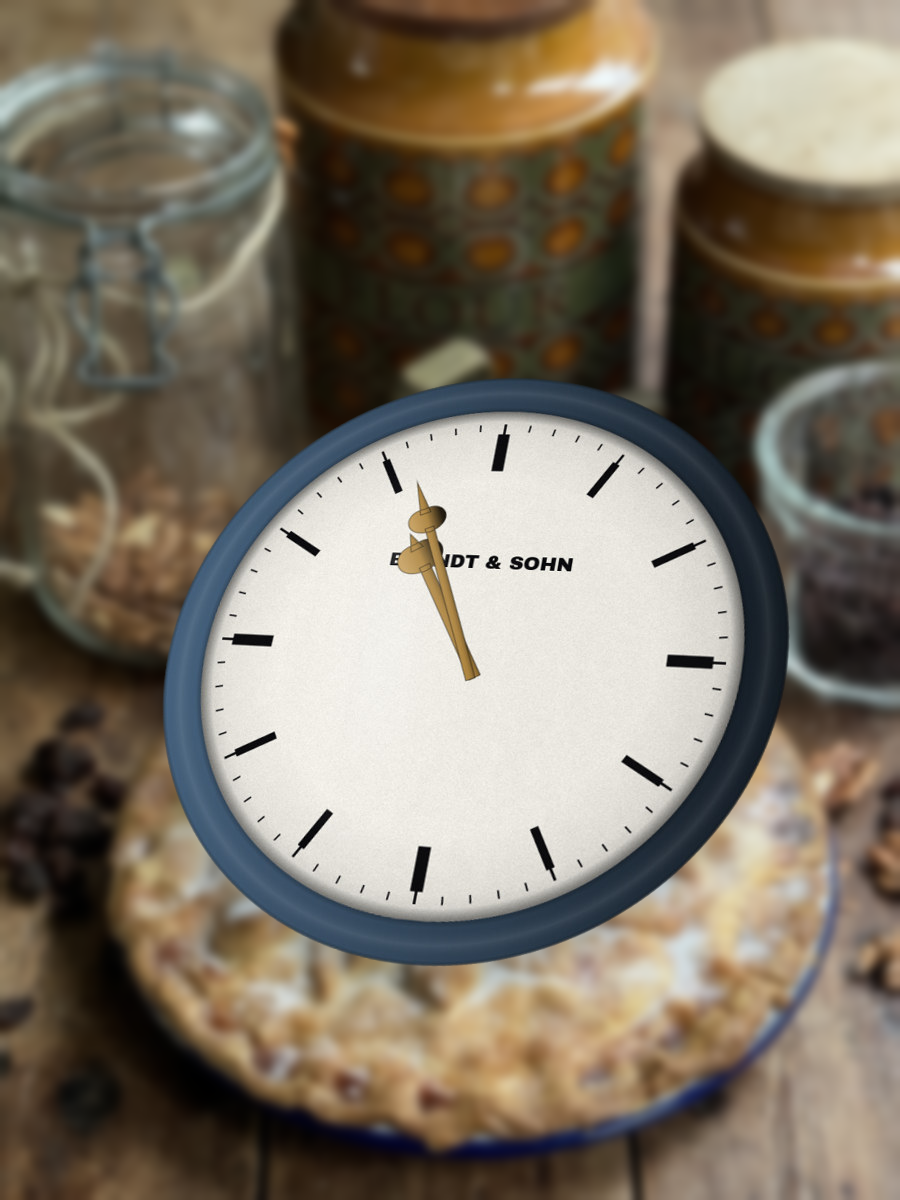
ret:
10.56
